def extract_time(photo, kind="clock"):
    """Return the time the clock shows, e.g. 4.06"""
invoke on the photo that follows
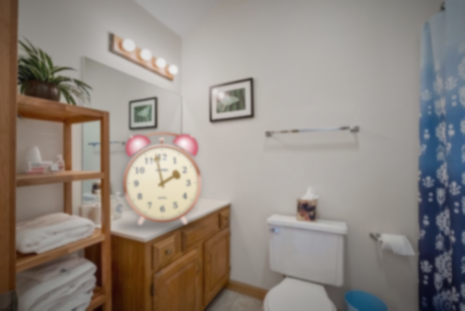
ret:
1.58
